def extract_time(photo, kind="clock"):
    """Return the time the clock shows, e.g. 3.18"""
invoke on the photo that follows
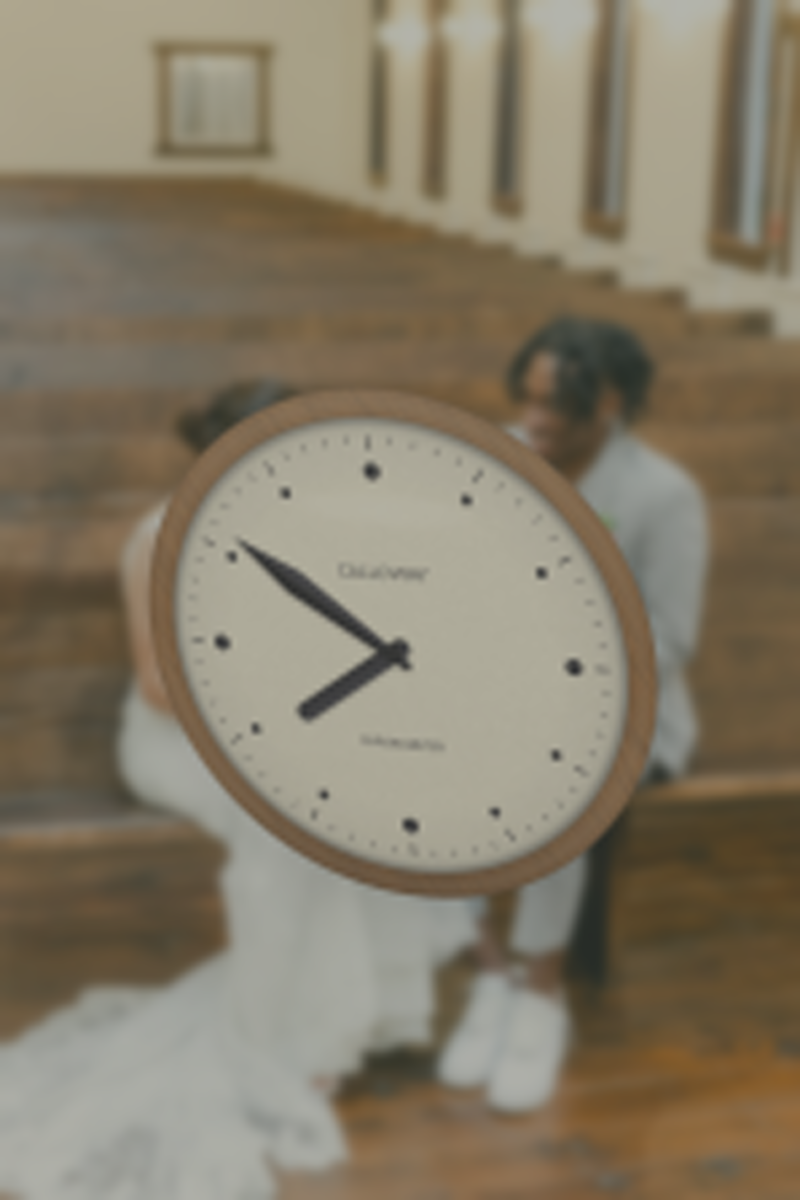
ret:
7.51
